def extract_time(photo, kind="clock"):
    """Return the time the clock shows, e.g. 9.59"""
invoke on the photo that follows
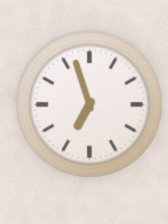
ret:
6.57
